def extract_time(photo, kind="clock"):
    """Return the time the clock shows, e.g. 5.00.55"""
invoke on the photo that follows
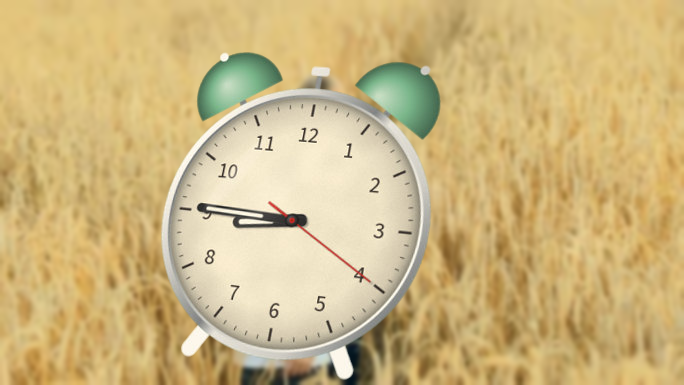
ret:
8.45.20
